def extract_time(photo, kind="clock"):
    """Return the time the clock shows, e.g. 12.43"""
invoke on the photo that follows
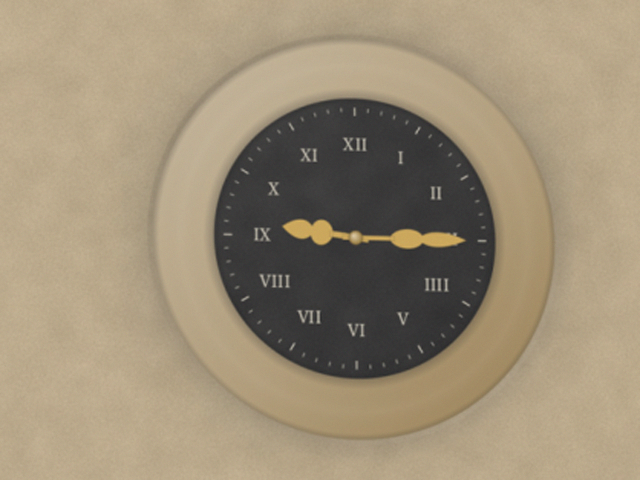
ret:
9.15
